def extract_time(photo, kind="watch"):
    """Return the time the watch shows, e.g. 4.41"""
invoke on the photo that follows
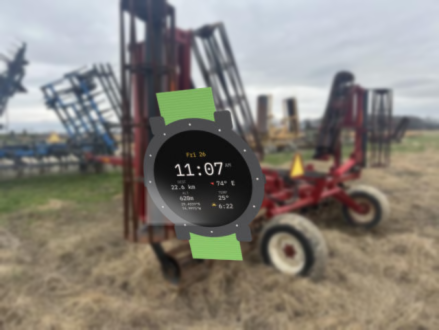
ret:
11.07
